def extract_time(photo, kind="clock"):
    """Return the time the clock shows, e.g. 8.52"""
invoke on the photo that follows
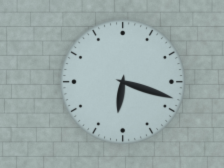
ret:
6.18
